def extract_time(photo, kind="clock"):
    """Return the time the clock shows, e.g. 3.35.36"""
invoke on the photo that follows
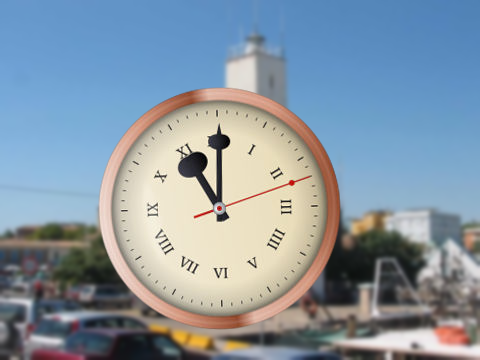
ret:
11.00.12
